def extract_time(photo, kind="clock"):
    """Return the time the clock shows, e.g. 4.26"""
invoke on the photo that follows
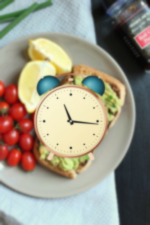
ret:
11.16
